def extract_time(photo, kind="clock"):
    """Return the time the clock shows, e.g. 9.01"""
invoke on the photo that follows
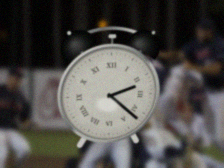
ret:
2.22
